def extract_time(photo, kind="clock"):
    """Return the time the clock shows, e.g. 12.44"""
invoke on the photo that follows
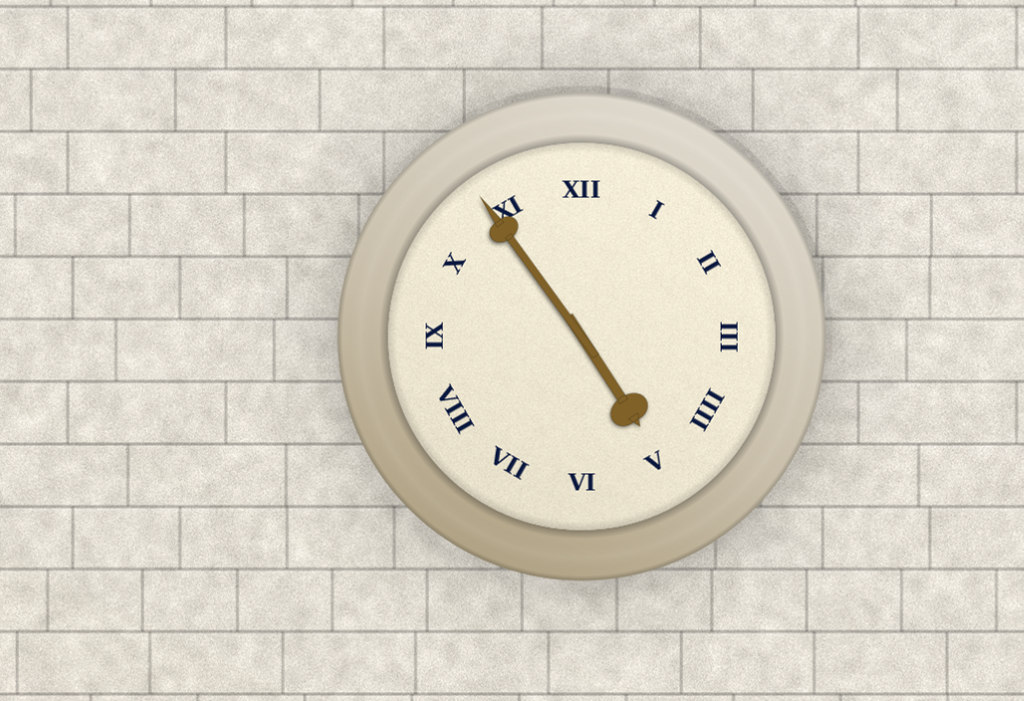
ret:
4.54
